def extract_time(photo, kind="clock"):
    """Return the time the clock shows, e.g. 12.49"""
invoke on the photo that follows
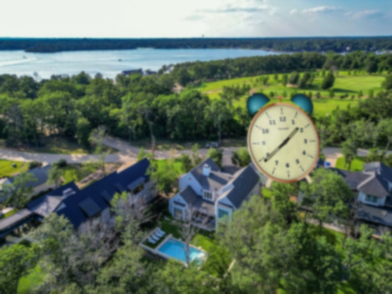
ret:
1.39
